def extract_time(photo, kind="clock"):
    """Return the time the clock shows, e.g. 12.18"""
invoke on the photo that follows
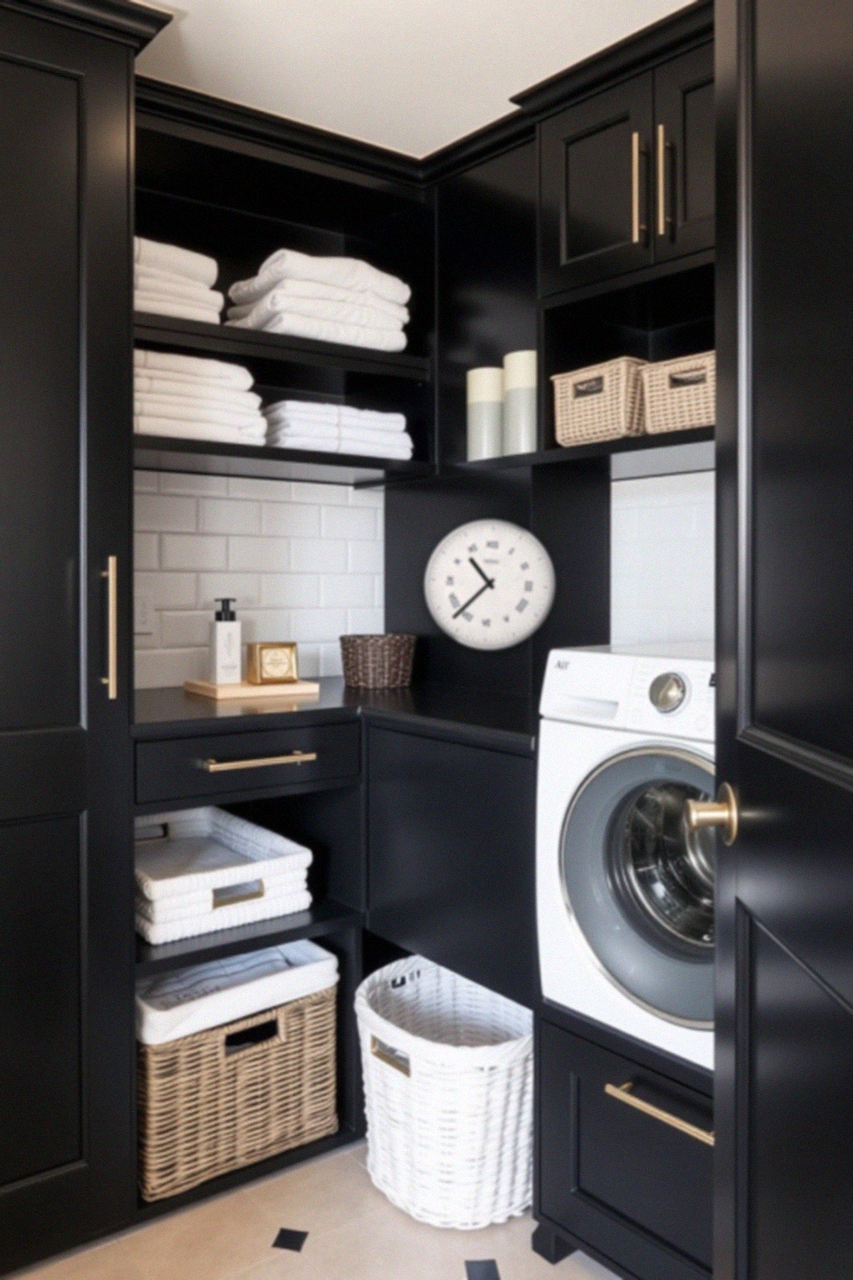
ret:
10.37
